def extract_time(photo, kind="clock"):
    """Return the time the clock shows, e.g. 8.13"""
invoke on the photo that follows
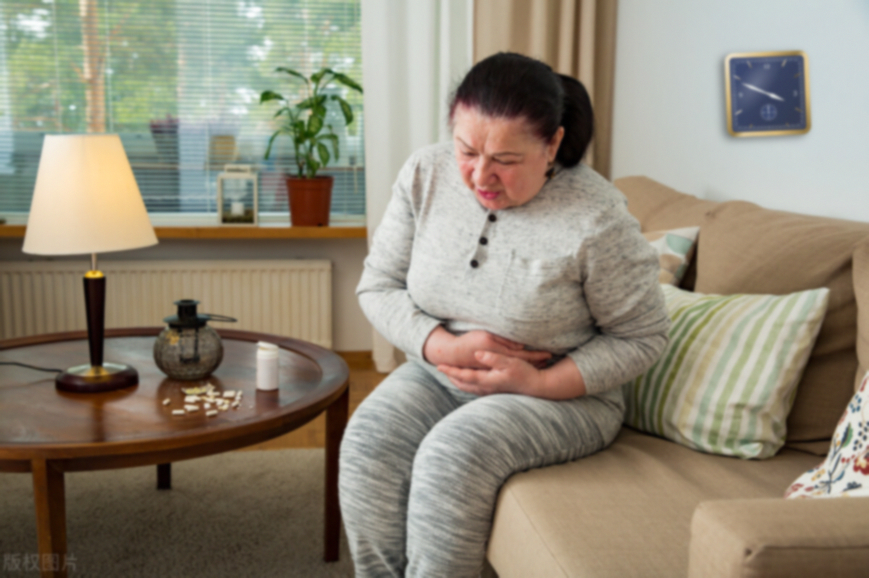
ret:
3.49
